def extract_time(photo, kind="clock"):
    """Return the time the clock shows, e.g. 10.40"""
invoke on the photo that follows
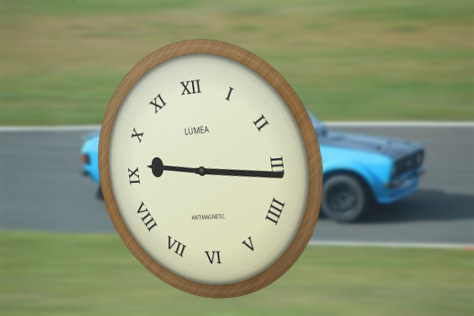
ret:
9.16
